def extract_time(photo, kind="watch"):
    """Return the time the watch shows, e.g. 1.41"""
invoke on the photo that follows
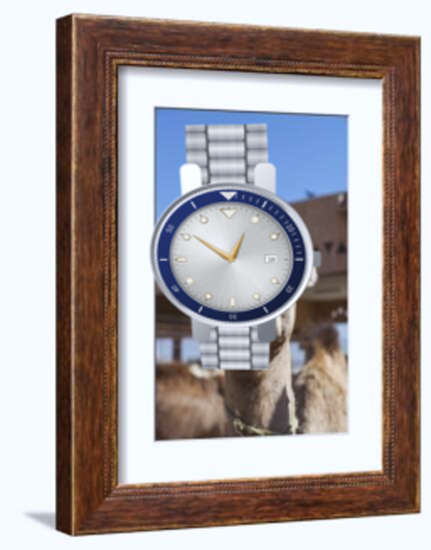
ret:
12.51
